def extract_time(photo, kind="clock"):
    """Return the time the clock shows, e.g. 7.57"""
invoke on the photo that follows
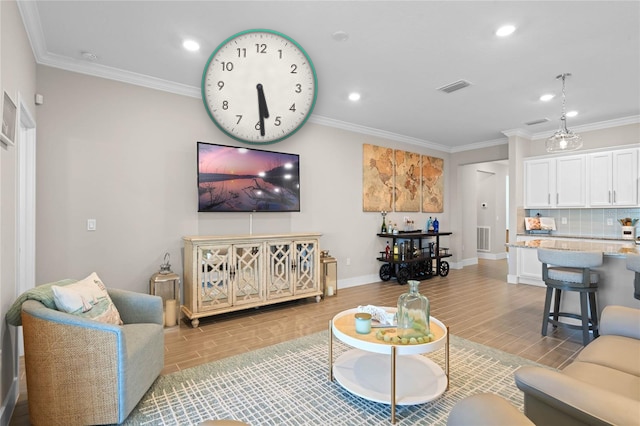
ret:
5.29
